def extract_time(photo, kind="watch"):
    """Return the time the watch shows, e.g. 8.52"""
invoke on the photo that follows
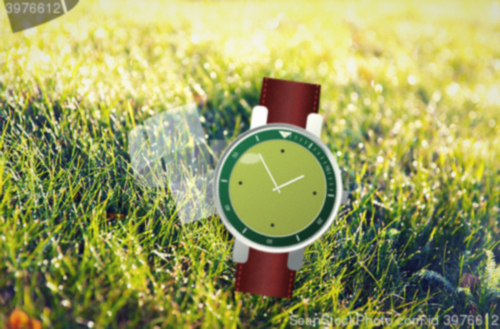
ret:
1.54
